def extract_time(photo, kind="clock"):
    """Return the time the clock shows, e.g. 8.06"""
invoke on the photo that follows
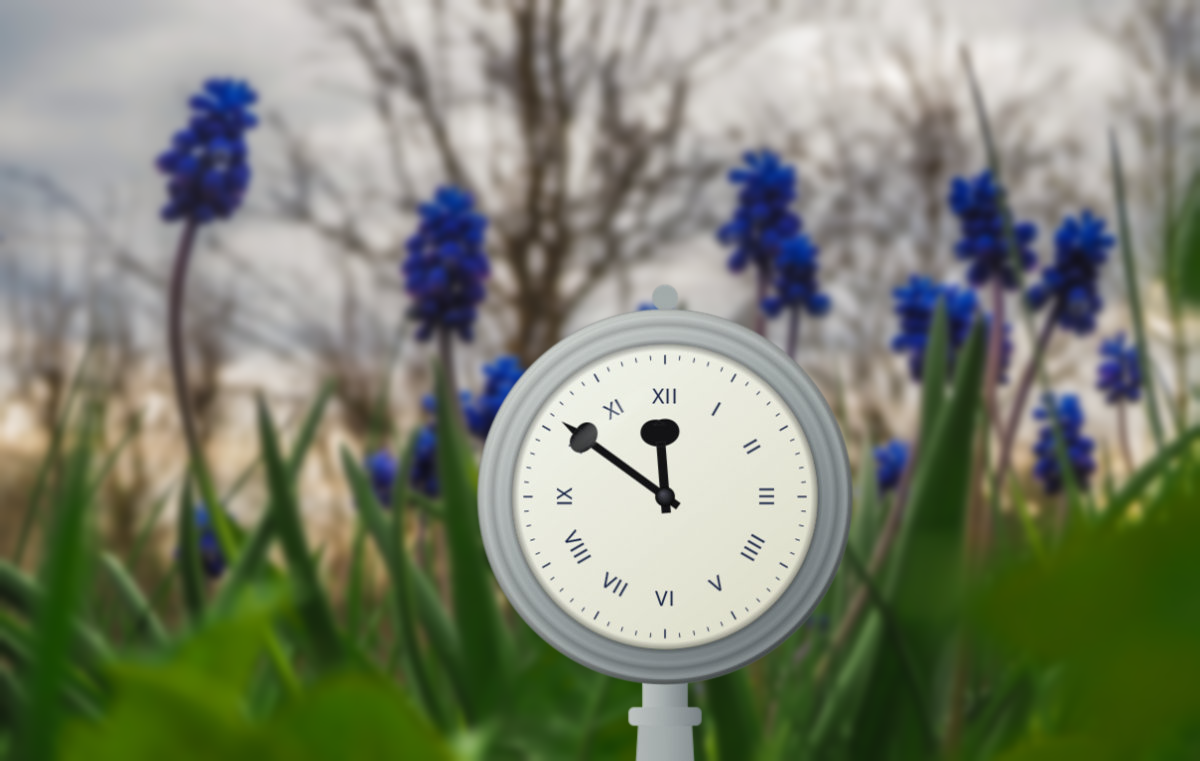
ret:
11.51
